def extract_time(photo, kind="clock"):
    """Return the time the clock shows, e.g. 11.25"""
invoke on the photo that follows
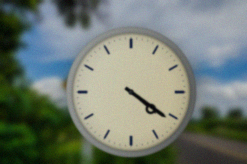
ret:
4.21
